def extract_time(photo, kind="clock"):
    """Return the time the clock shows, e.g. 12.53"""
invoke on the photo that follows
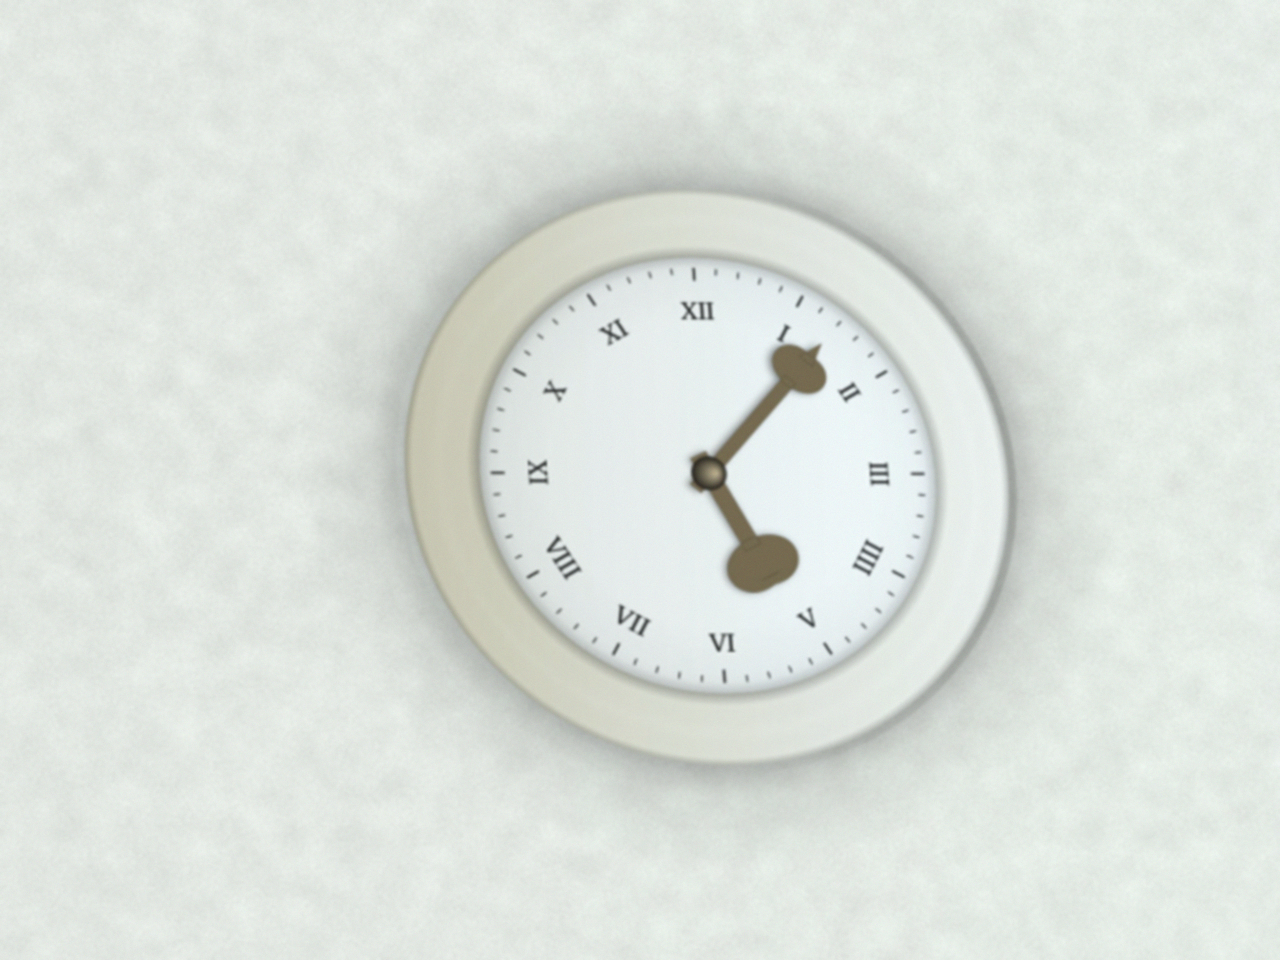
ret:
5.07
